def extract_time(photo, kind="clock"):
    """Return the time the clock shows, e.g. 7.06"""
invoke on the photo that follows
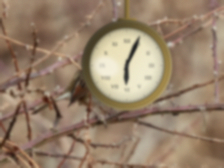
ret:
6.04
